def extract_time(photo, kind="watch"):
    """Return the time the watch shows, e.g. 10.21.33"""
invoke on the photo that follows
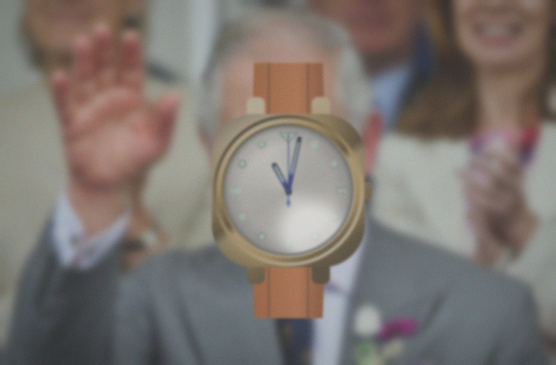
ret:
11.02.00
